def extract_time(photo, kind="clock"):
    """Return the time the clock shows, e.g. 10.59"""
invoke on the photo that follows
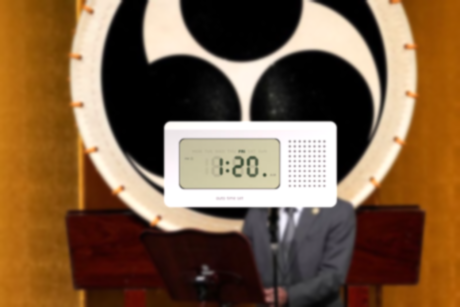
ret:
1.20
